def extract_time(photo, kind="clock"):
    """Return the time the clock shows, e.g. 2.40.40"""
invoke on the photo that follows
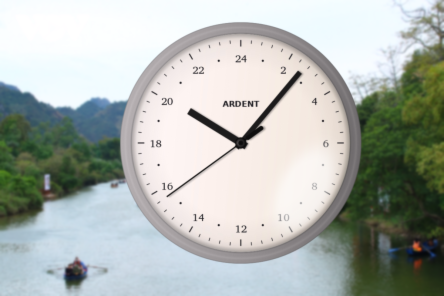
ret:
20.06.39
